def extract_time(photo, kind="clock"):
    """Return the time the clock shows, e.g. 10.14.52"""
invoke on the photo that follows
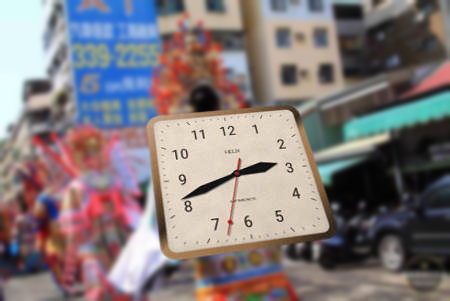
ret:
2.41.33
